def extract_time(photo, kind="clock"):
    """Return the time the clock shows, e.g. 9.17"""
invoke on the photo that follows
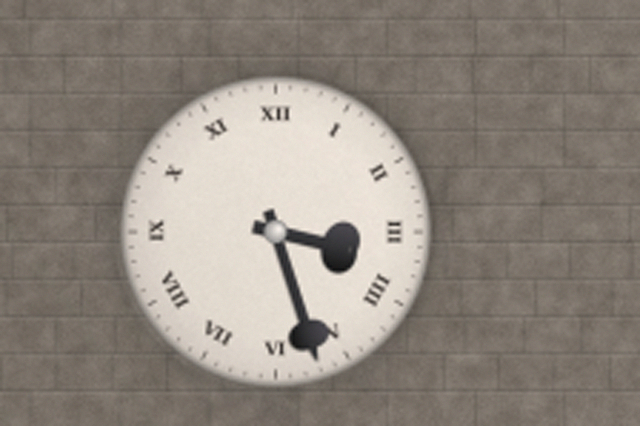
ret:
3.27
